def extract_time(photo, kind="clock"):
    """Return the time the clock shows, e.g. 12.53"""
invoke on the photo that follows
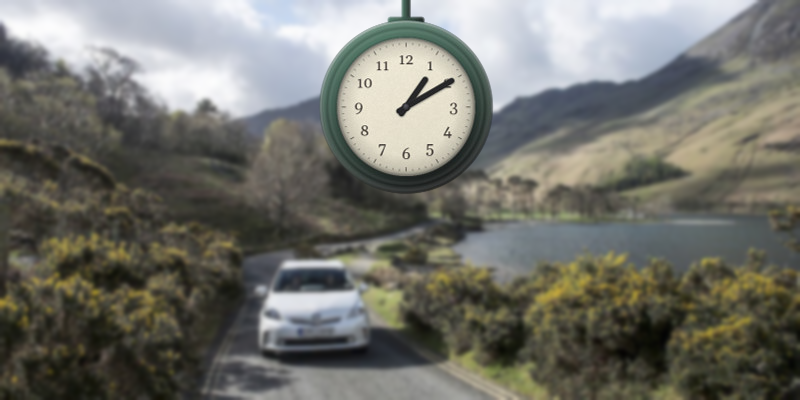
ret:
1.10
